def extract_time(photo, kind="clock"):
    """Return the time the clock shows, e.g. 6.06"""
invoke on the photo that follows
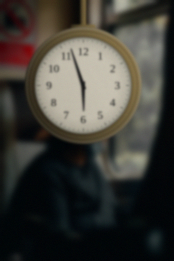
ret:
5.57
